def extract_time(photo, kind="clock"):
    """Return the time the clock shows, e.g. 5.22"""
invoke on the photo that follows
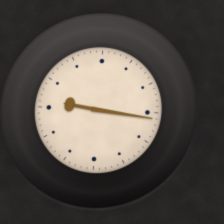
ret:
9.16
